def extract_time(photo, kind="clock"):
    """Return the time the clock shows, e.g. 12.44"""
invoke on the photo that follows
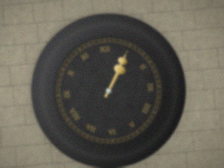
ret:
1.05
